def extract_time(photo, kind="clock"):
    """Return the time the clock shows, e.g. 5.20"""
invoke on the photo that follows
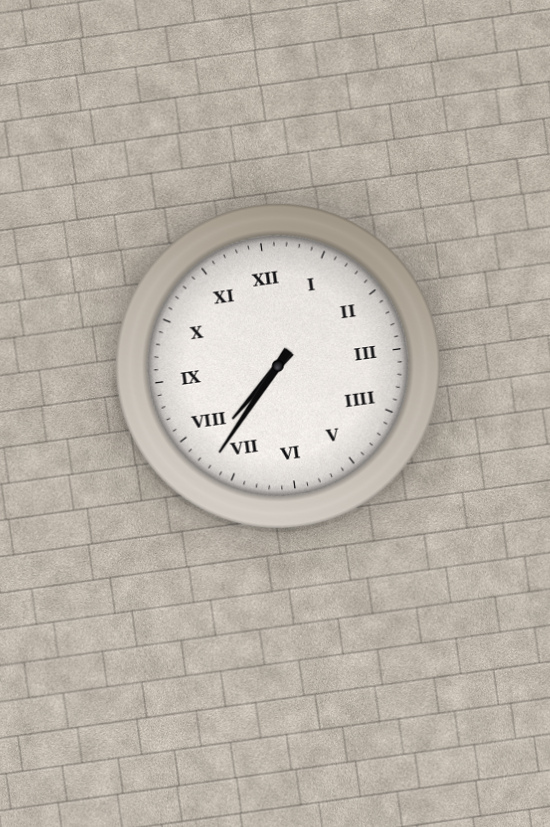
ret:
7.37
